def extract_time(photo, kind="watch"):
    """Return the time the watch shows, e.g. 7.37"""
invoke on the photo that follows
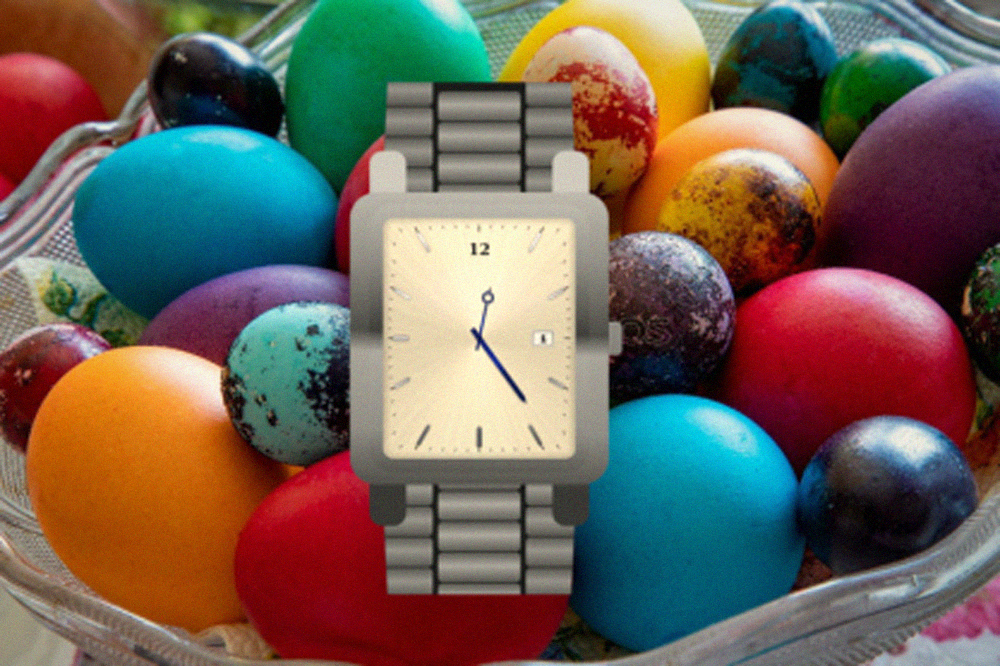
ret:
12.24
